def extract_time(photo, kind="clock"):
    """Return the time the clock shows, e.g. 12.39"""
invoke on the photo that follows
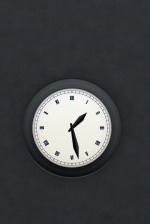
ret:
1.28
